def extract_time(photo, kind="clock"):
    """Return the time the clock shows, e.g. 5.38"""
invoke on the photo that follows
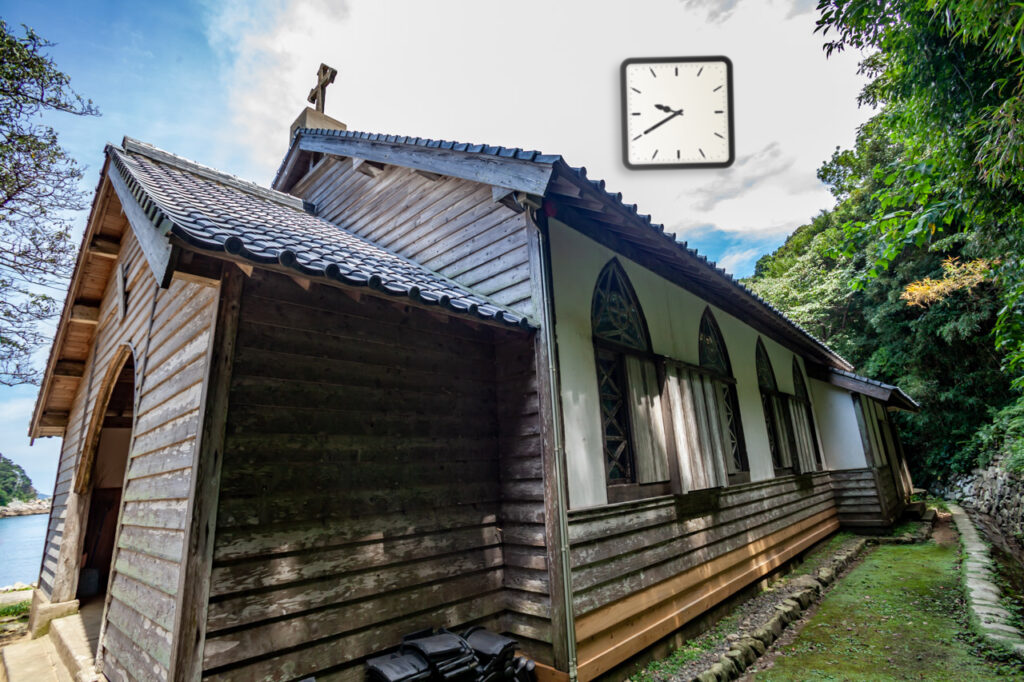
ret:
9.40
